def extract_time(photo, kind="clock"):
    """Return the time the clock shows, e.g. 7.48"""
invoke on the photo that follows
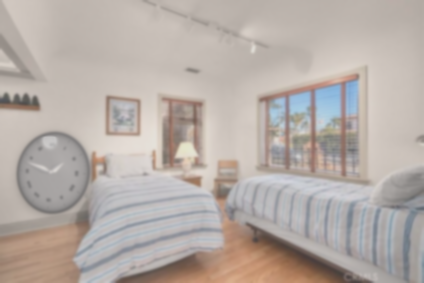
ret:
1.48
